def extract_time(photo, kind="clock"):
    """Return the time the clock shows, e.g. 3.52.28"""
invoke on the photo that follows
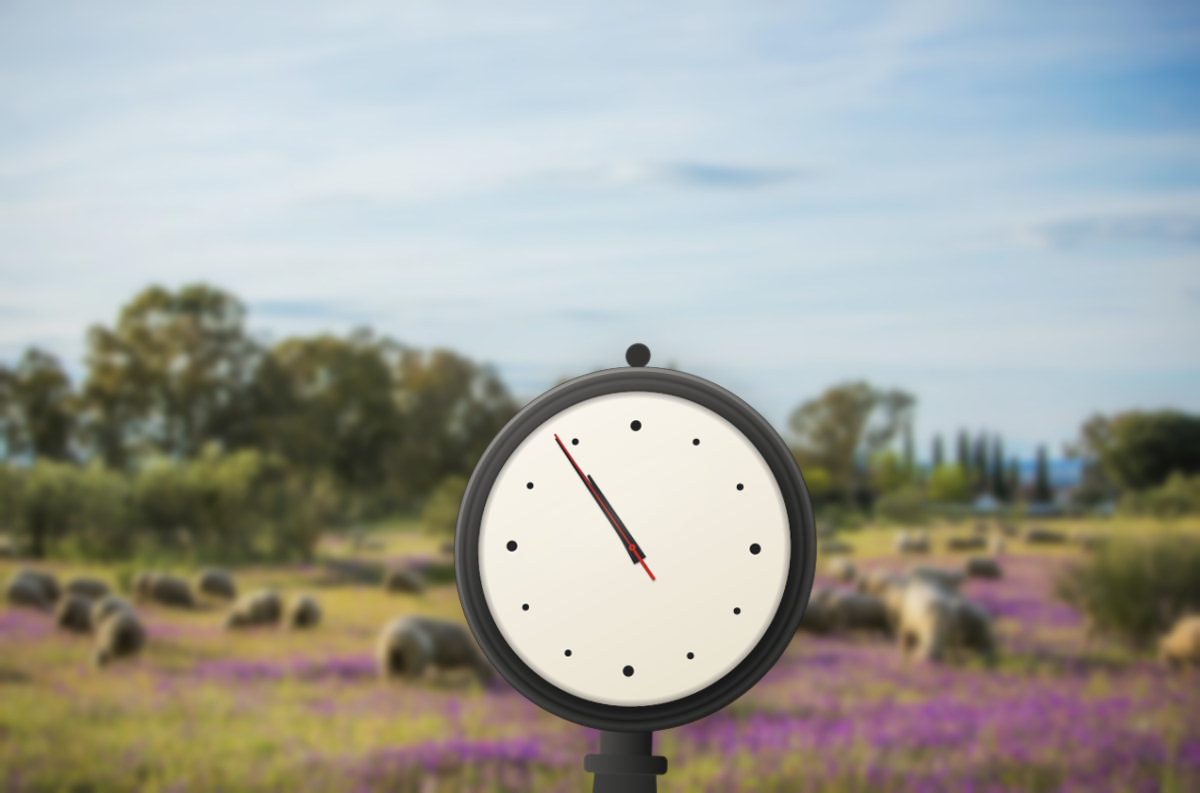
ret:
10.53.54
